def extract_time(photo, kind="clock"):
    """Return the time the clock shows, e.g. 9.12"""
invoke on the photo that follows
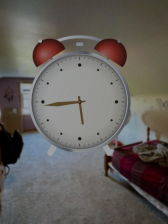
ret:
5.44
